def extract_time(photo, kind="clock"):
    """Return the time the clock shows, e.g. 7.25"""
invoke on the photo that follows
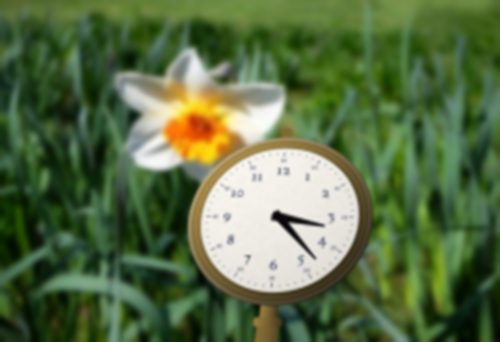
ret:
3.23
